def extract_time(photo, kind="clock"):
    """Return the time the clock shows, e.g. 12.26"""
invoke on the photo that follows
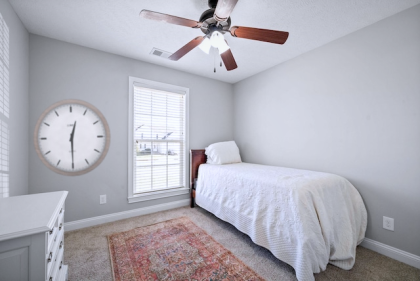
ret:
12.30
